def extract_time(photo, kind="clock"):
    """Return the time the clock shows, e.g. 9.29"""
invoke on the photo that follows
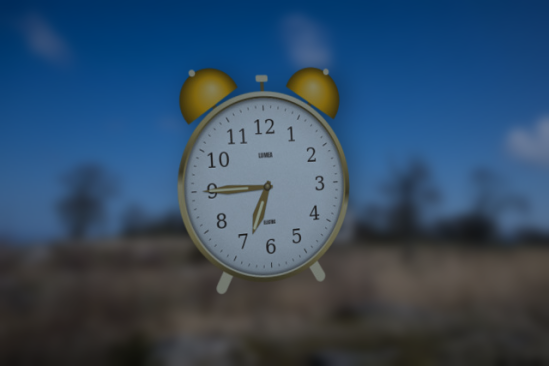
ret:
6.45
